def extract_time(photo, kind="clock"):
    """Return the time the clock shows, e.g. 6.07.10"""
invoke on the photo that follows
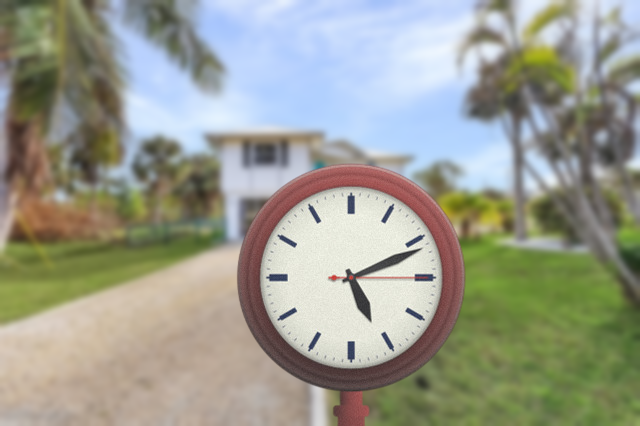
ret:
5.11.15
